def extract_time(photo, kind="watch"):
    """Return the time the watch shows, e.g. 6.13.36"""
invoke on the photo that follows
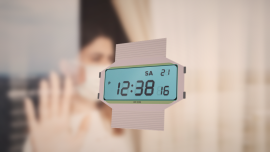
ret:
12.38.16
